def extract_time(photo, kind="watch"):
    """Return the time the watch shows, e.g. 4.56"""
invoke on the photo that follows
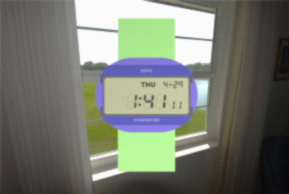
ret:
1.41
